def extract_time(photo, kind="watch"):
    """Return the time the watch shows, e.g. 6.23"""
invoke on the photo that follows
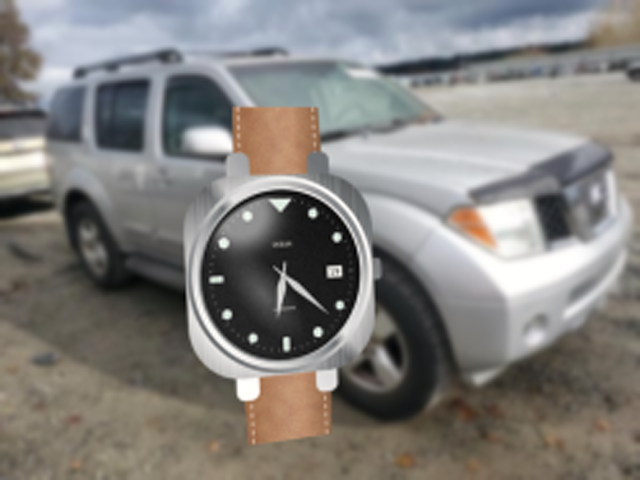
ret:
6.22
